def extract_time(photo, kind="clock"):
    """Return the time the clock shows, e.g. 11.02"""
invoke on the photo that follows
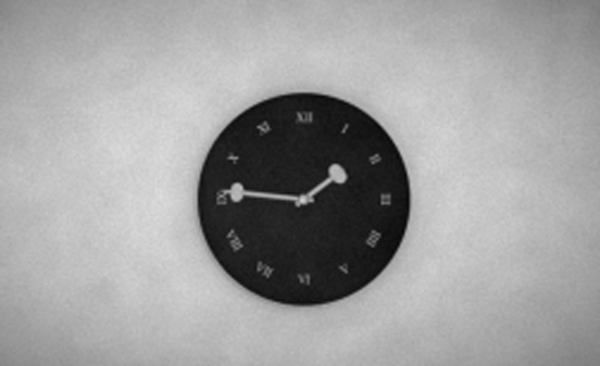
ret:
1.46
